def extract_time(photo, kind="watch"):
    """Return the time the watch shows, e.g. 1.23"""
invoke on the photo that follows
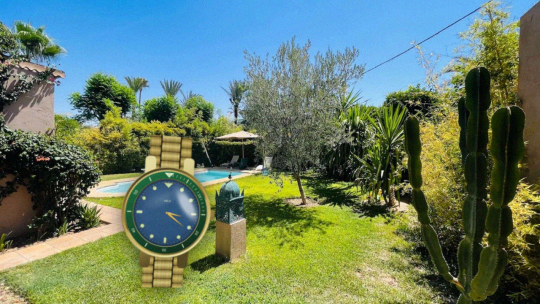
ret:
3.21
